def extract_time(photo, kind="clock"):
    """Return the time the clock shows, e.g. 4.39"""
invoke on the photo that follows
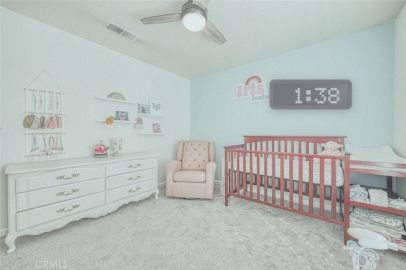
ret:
1.38
